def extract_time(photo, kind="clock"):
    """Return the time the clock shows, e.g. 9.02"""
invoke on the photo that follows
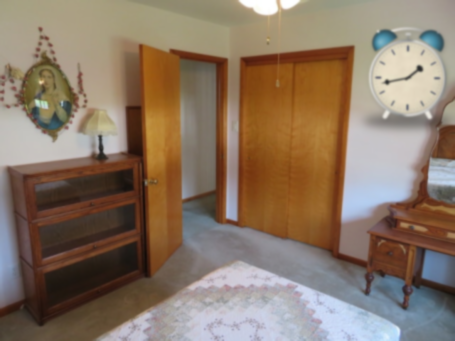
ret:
1.43
